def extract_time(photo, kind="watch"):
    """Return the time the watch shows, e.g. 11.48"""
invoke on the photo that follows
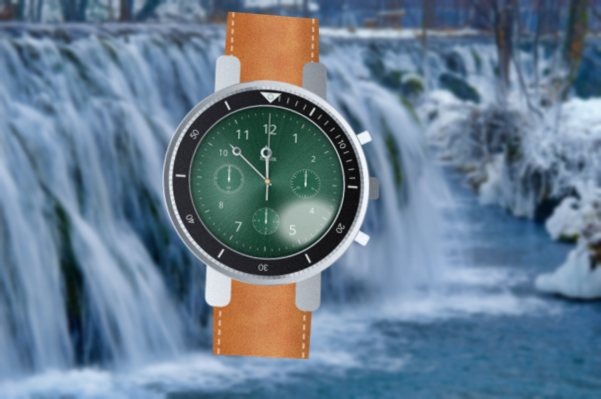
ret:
11.52
